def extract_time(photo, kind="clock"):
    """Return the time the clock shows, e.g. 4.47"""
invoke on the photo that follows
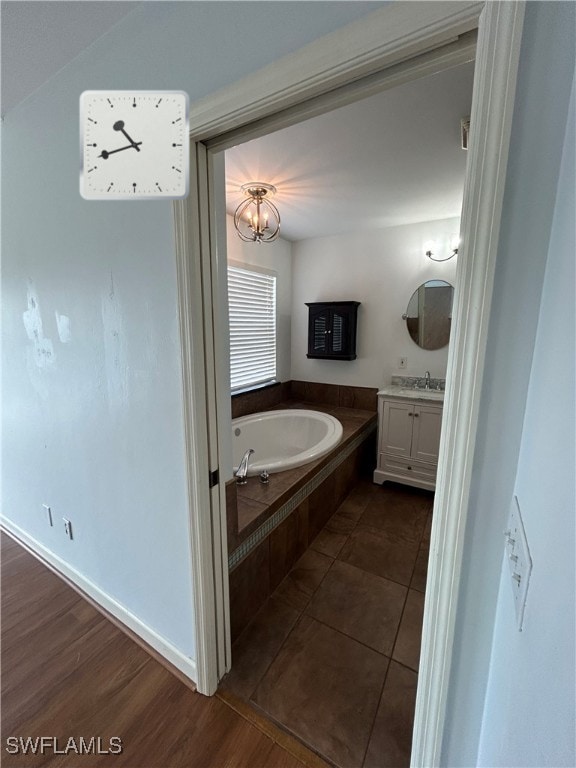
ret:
10.42
